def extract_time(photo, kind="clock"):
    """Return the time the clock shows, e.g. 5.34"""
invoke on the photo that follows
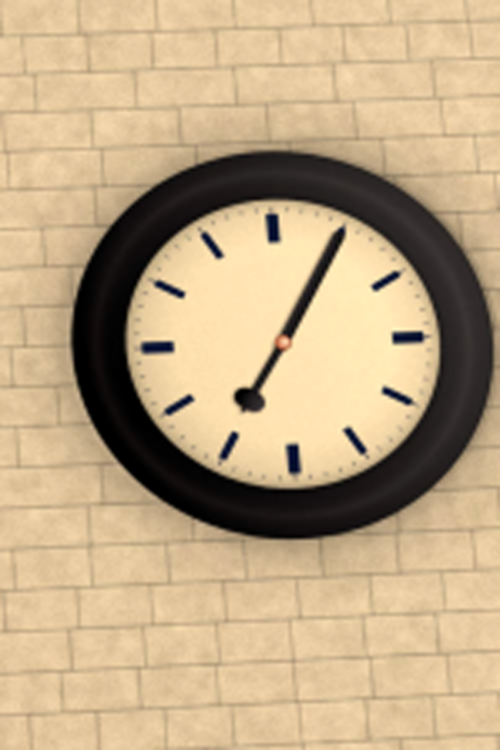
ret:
7.05
